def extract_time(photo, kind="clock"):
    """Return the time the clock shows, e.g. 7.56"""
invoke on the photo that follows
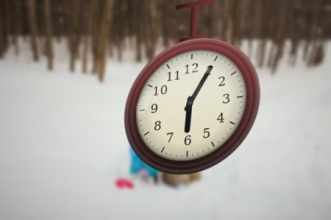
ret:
6.05
